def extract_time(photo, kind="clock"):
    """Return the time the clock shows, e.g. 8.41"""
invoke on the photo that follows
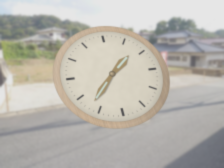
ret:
1.37
